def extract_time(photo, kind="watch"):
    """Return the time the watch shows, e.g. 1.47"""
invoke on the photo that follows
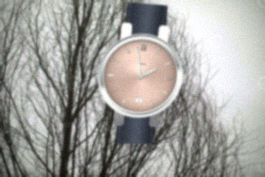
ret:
1.58
